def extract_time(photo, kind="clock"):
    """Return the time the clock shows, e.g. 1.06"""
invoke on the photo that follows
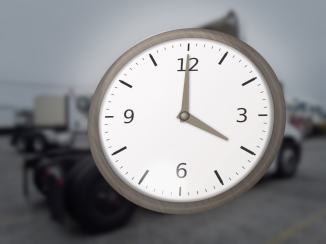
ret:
4.00
